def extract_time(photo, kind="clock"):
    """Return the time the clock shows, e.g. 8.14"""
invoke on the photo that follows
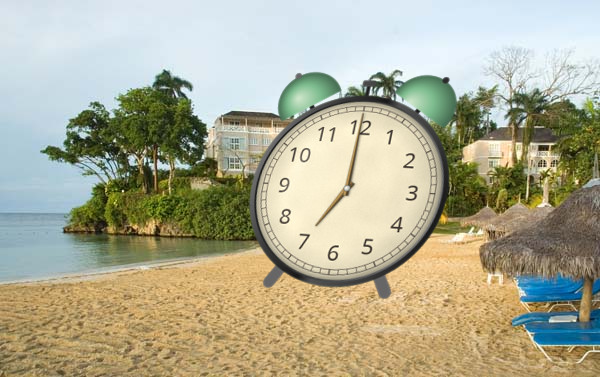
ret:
7.00
